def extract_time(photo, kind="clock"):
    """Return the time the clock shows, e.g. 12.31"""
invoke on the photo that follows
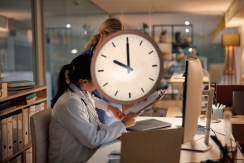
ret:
10.00
